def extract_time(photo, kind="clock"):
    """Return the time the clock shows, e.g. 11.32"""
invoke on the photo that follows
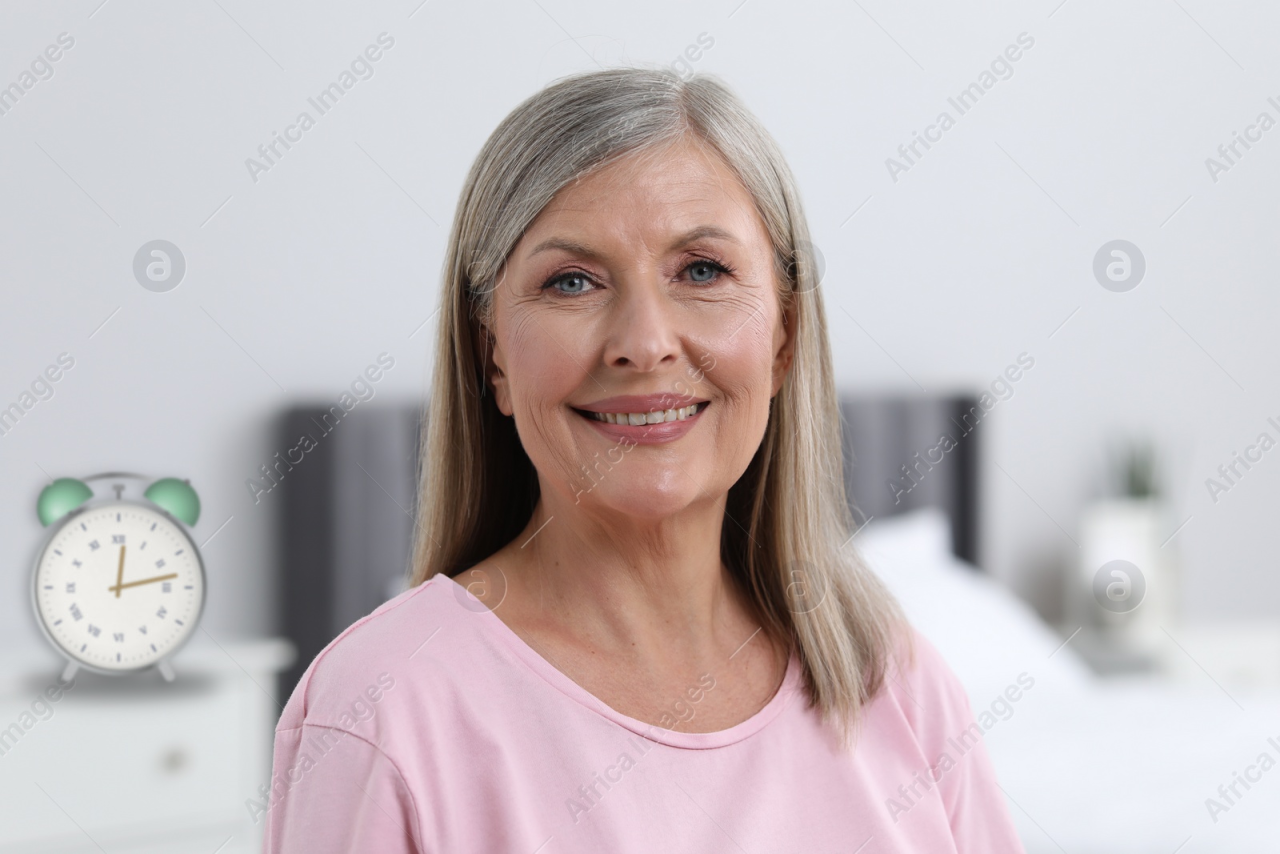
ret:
12.13
